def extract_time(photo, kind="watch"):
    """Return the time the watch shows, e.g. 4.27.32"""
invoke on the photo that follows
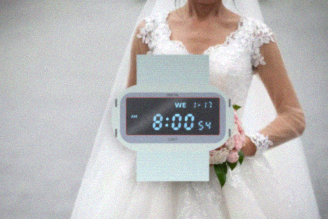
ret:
8.00.54
